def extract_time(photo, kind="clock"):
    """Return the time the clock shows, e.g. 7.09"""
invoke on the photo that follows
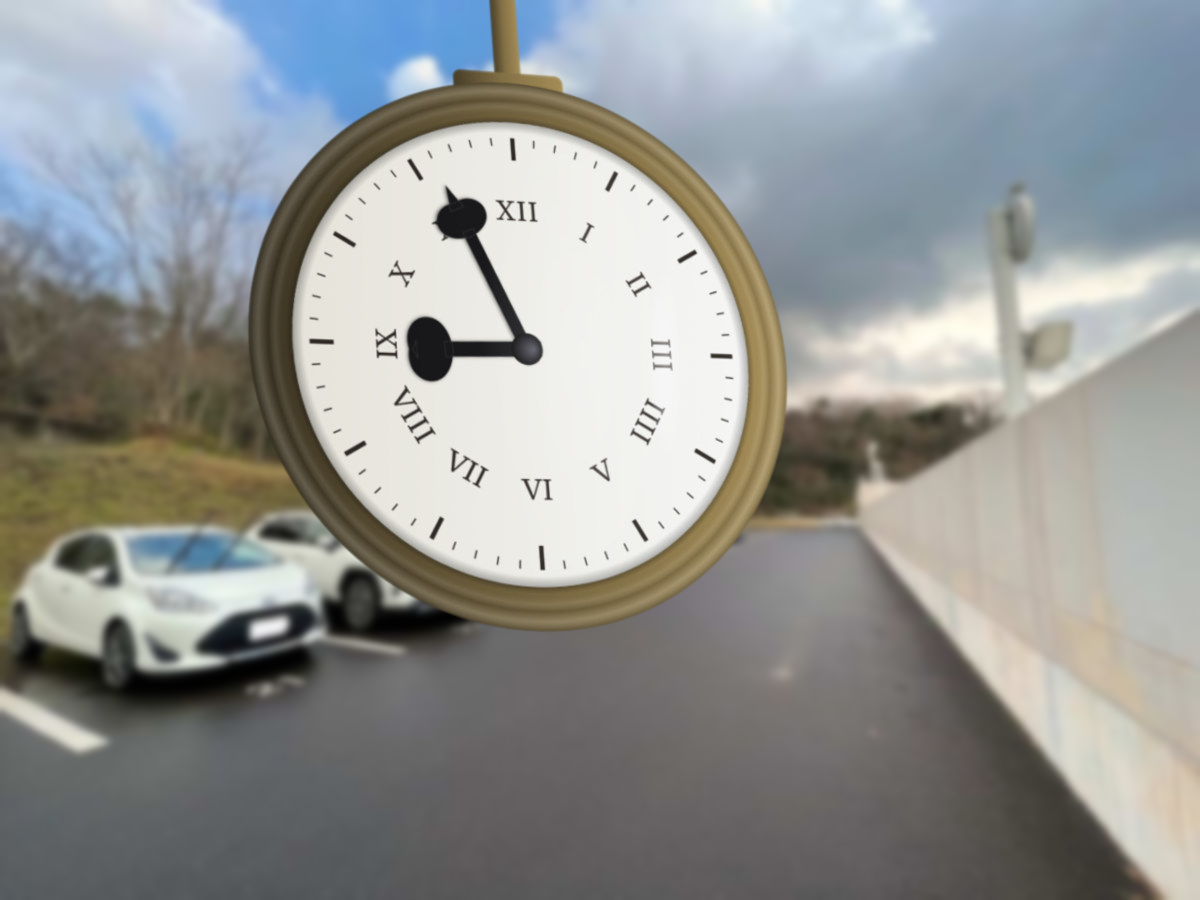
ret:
8.56
